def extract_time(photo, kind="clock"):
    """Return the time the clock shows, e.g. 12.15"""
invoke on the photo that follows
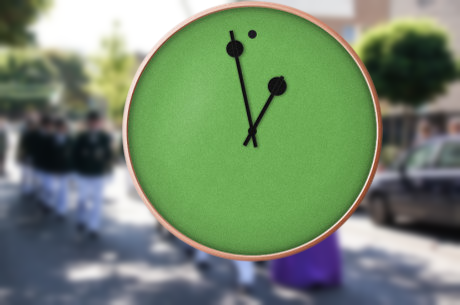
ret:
12.58
